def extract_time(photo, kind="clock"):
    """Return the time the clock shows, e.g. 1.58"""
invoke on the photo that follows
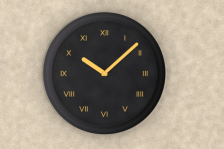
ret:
10.08
